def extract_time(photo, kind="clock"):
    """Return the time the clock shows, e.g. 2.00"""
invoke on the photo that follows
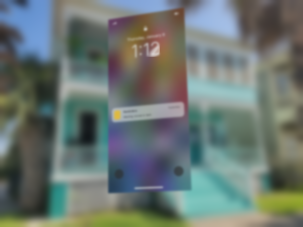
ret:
1.12
